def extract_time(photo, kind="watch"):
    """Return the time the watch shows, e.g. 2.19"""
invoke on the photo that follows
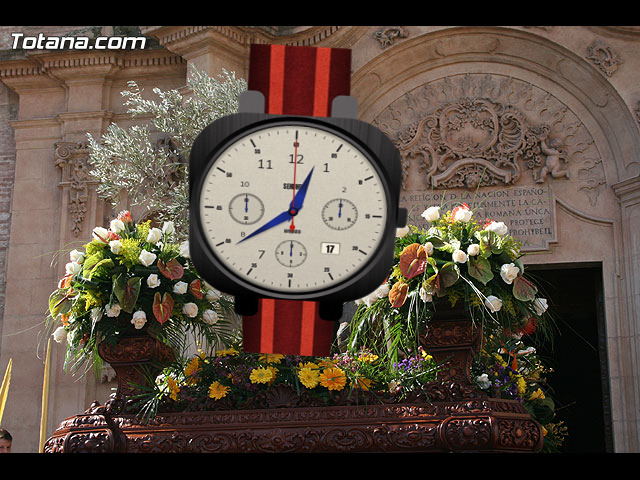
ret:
12.39
